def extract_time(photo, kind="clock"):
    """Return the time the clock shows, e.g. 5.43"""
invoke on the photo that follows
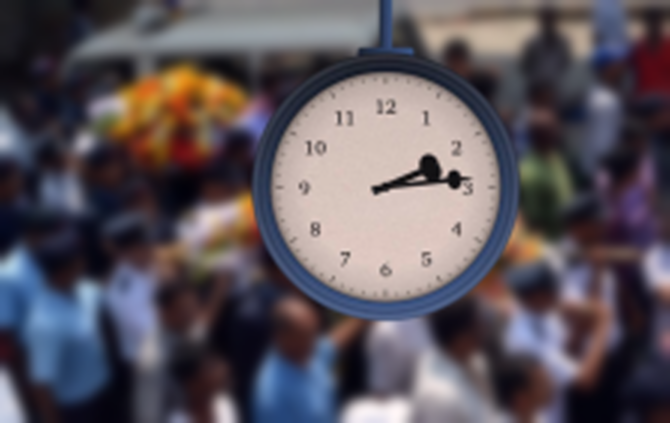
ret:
2.14
